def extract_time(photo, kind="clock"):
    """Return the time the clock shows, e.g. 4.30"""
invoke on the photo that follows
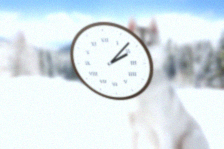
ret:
2.08
